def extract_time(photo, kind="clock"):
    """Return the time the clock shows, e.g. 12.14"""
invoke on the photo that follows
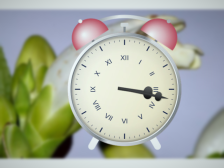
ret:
3.17
